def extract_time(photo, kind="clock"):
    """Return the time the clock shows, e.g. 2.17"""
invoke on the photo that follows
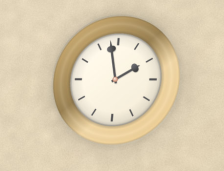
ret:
1.58
